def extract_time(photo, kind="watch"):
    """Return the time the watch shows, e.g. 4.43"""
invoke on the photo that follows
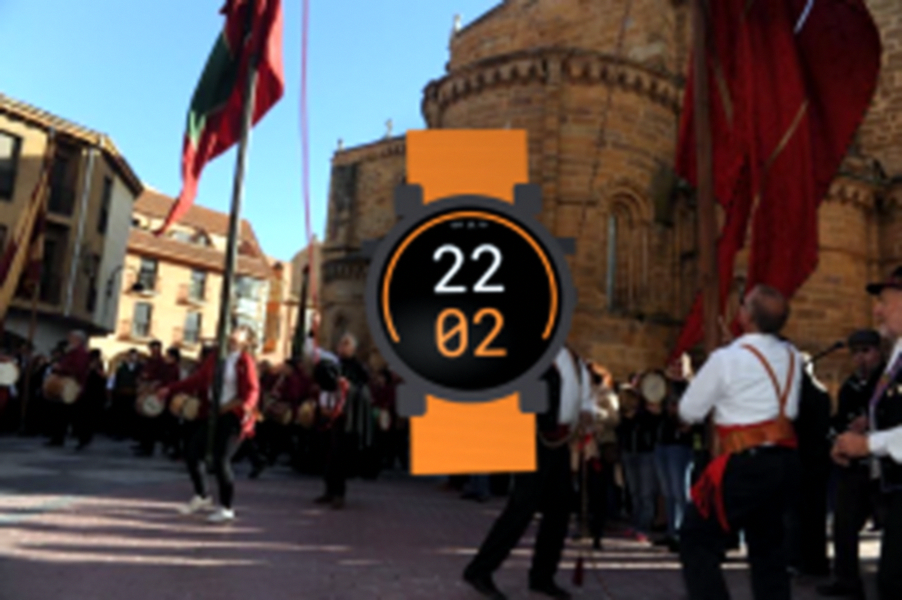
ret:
22.02
